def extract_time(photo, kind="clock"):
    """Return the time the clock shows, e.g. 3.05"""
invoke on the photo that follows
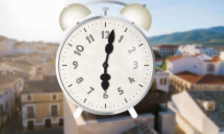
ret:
6.02
